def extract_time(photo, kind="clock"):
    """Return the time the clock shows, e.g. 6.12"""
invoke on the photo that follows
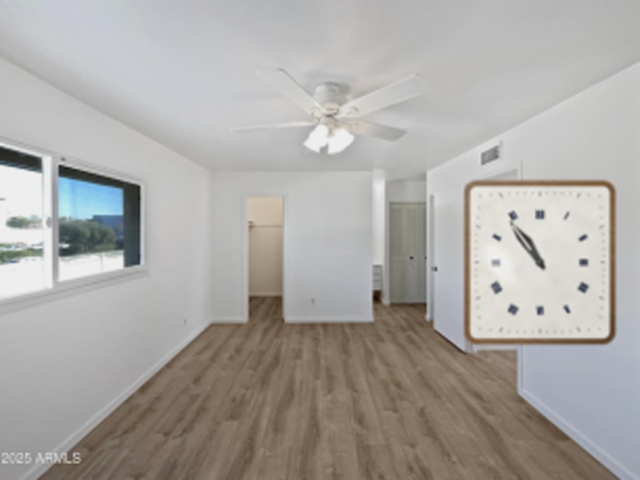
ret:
10.54
